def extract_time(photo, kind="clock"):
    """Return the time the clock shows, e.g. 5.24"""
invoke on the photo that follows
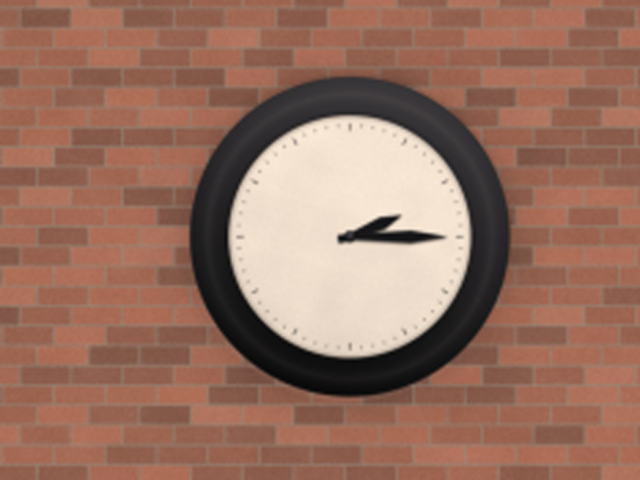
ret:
2.15
